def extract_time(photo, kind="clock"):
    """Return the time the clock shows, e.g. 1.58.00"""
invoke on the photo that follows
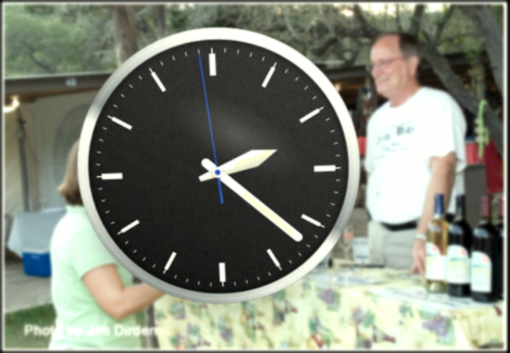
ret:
2.21.59
